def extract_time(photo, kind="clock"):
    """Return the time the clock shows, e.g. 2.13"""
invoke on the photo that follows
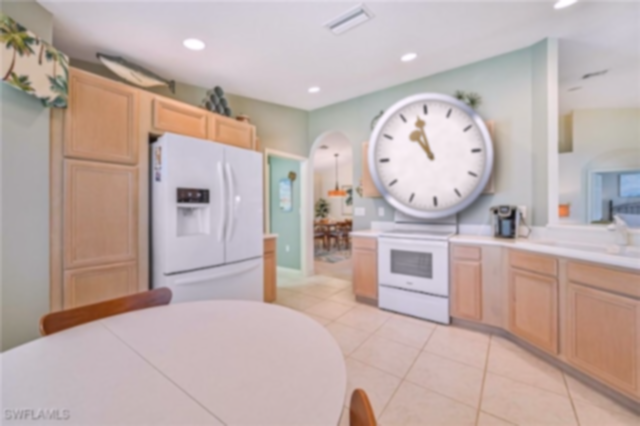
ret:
10.58
